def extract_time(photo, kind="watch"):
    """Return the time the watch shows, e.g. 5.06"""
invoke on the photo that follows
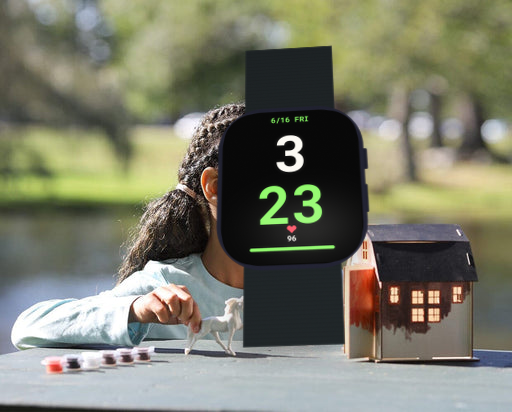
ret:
3.23
